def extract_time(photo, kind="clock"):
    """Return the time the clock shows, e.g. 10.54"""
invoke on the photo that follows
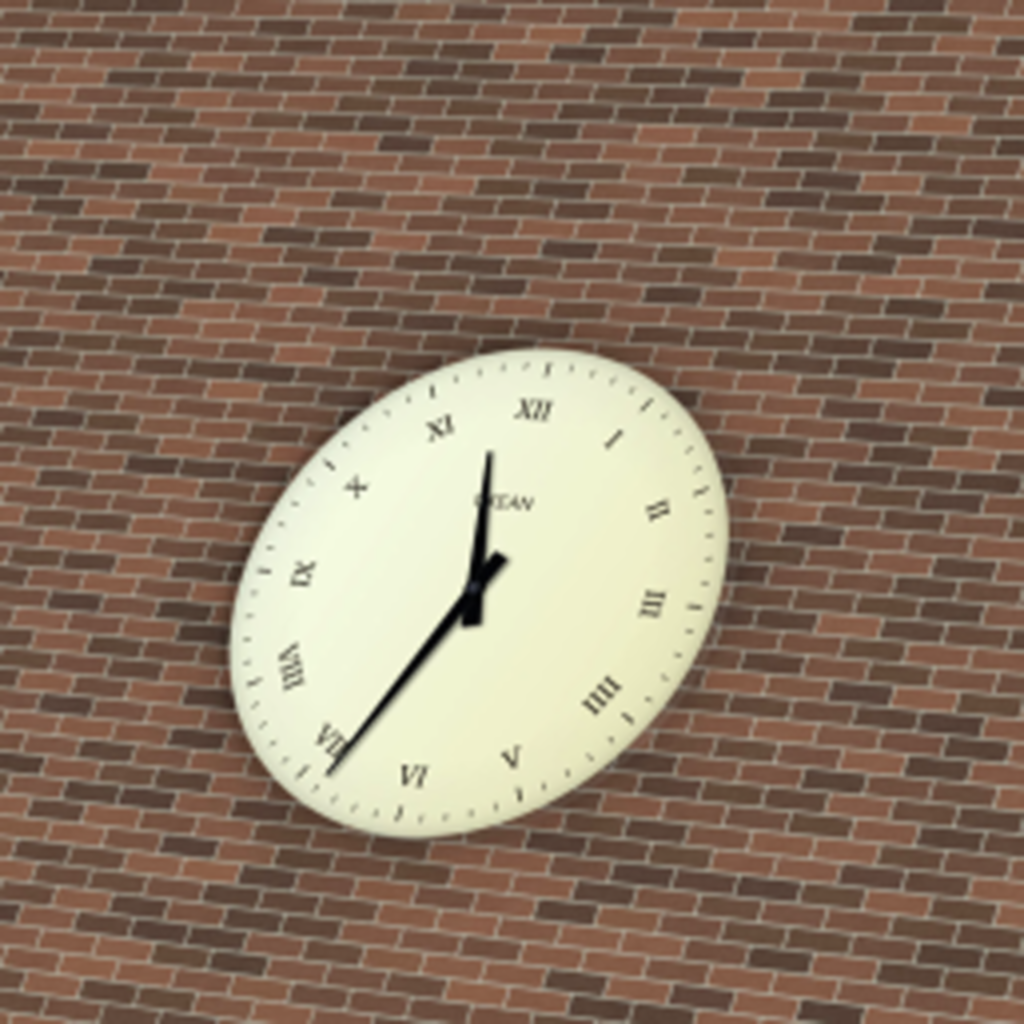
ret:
11.34
